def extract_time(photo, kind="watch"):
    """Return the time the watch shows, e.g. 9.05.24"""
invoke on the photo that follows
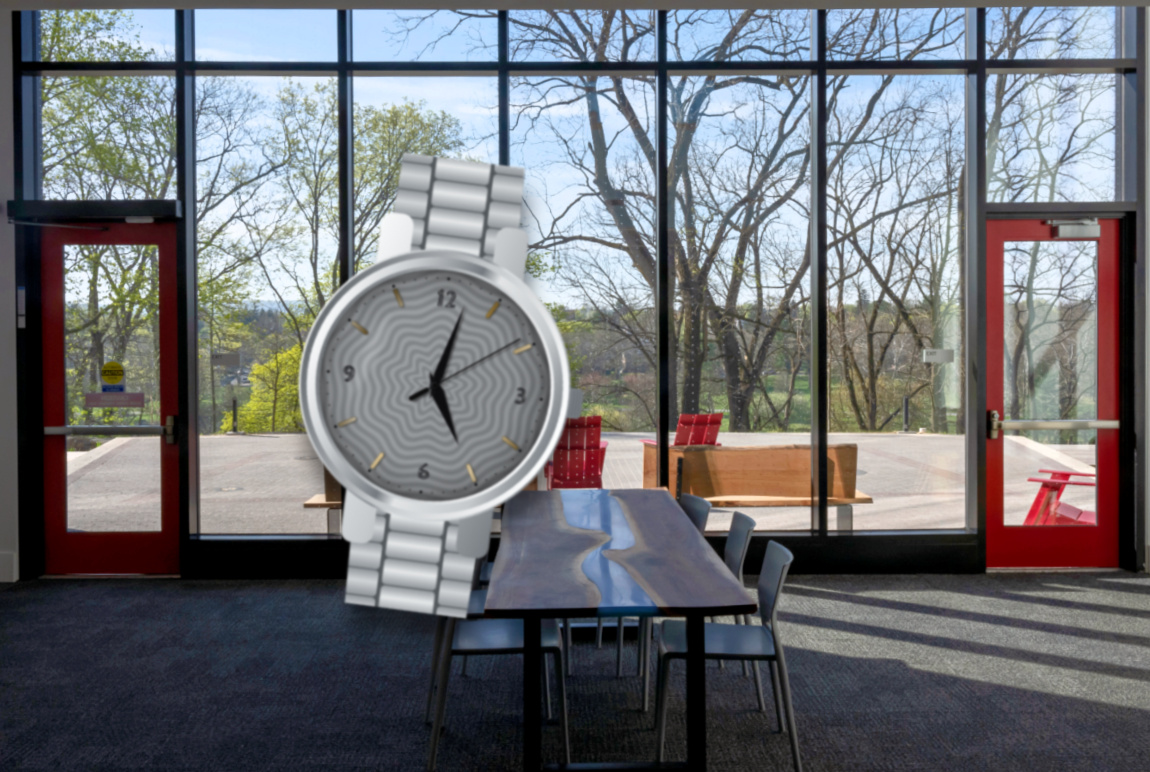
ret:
5.02.09
